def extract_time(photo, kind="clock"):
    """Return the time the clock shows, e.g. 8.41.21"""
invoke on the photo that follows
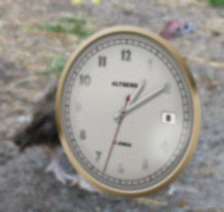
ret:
1.09.33
